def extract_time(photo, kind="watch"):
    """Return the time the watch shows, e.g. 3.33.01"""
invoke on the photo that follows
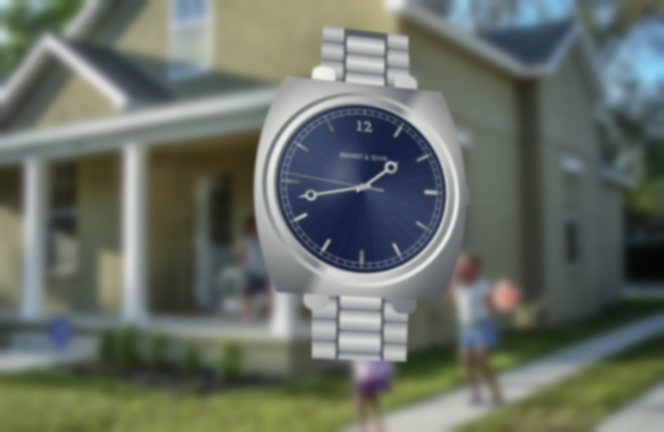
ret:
1.42.46
